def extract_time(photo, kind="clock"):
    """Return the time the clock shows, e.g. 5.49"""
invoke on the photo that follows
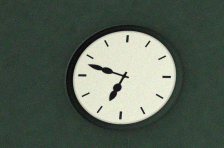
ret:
6.48
